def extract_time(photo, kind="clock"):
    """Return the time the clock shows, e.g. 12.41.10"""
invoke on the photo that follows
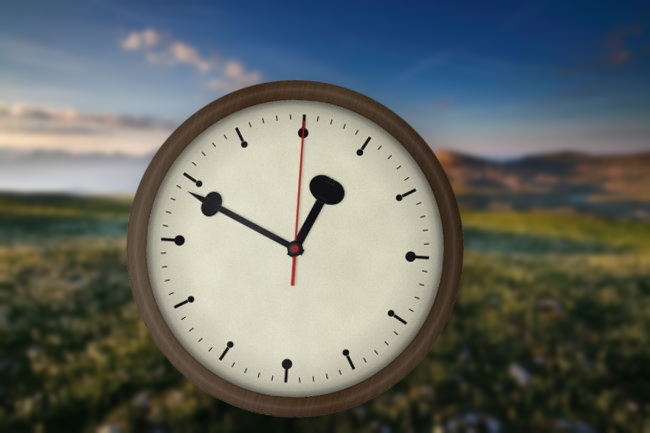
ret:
12.49.00
